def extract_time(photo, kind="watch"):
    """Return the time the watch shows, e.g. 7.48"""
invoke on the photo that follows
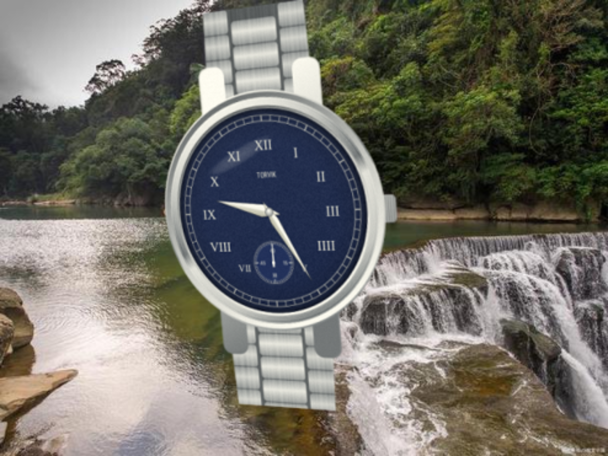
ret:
9.25
